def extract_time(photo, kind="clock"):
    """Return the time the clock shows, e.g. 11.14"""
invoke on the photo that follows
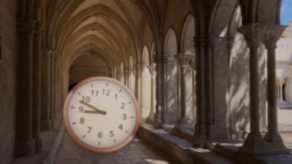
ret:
8.48
